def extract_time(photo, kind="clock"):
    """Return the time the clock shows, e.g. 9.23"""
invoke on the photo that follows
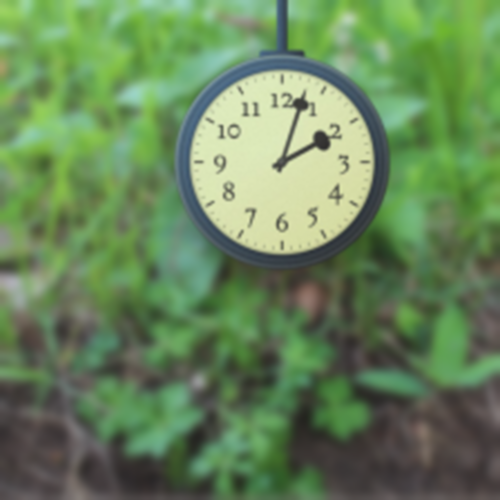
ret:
2.03
